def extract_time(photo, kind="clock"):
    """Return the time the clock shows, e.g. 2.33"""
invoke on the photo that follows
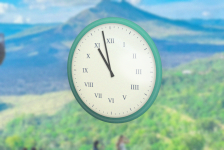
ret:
10.58
